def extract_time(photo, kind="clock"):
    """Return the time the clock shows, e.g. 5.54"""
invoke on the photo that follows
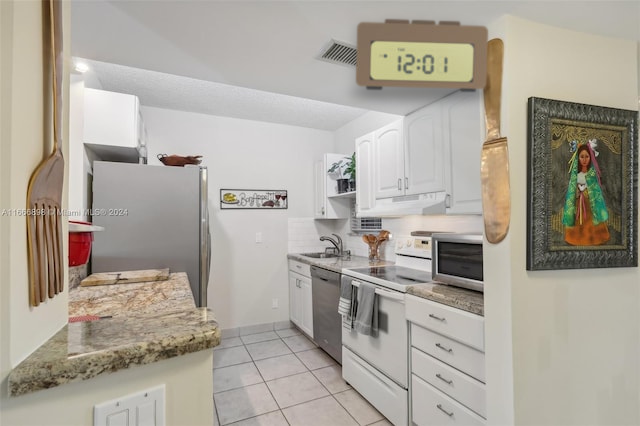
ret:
12.01
